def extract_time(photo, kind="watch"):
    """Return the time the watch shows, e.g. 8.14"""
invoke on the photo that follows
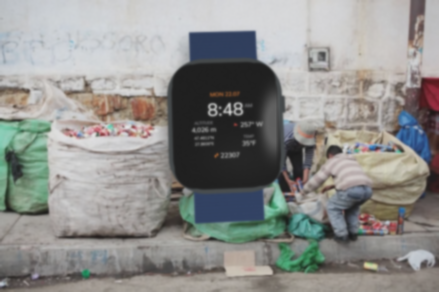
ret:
8.48
